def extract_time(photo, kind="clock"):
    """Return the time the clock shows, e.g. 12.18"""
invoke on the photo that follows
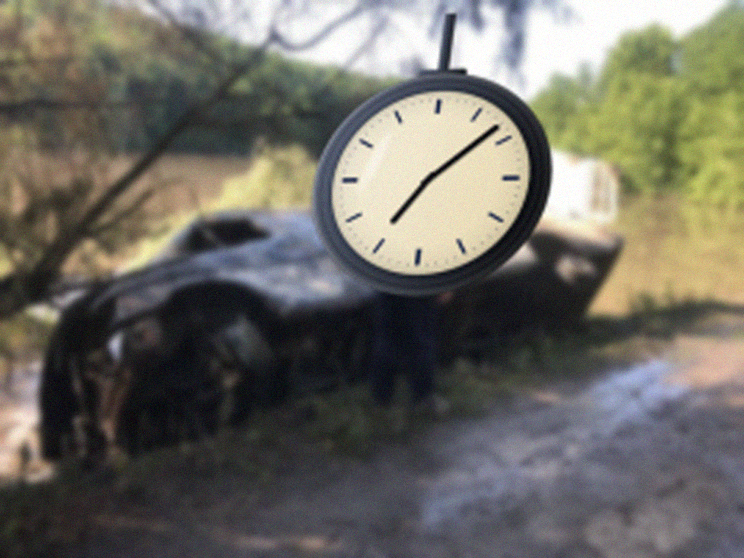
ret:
7.08
